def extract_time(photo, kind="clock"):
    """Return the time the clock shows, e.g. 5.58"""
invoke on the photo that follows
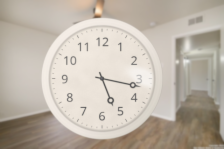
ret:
5.17
